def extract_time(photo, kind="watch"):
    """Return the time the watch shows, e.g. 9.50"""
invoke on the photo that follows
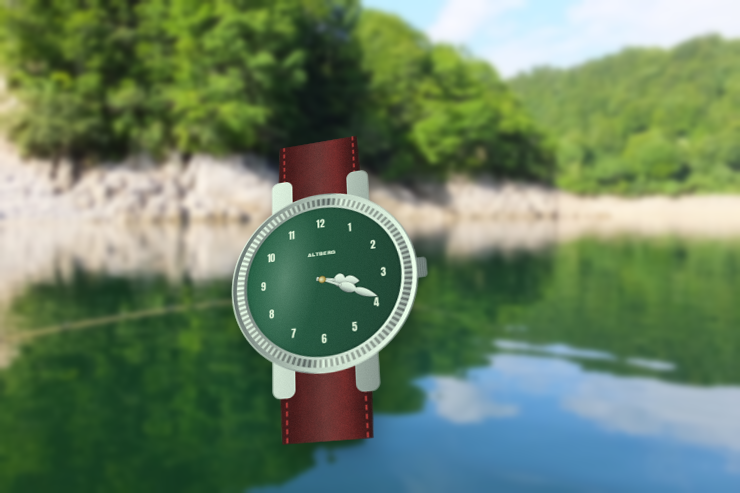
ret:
3.19
